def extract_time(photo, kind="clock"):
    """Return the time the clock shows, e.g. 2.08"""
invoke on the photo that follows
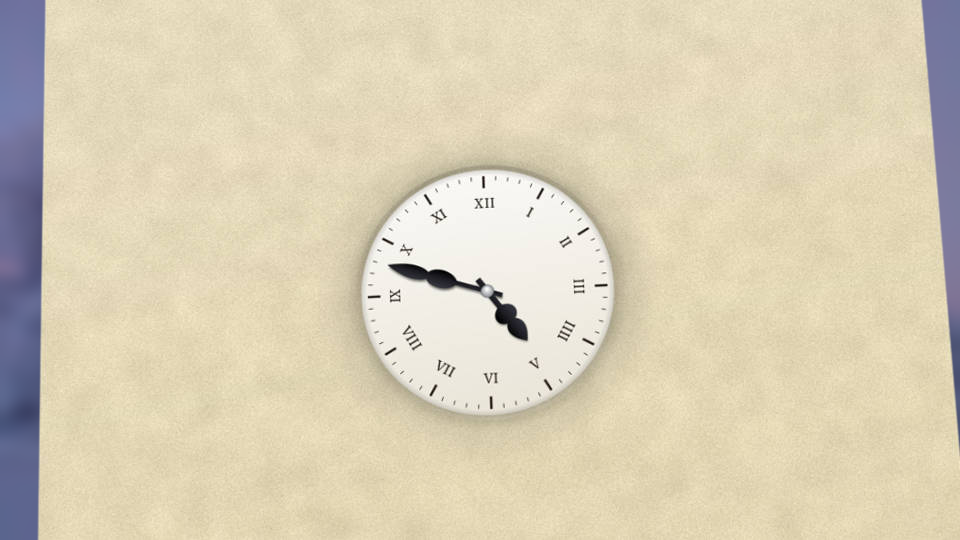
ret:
4.48
